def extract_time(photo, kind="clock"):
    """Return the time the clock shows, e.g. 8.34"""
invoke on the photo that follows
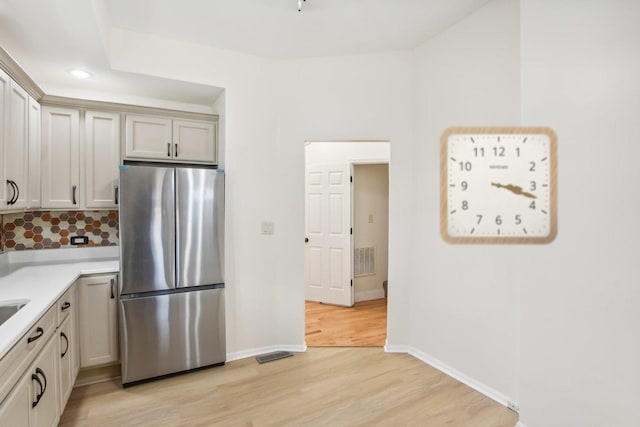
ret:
3.18
